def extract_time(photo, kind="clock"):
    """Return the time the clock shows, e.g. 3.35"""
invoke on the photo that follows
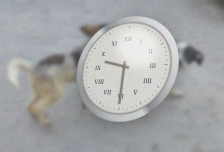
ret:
9.30
